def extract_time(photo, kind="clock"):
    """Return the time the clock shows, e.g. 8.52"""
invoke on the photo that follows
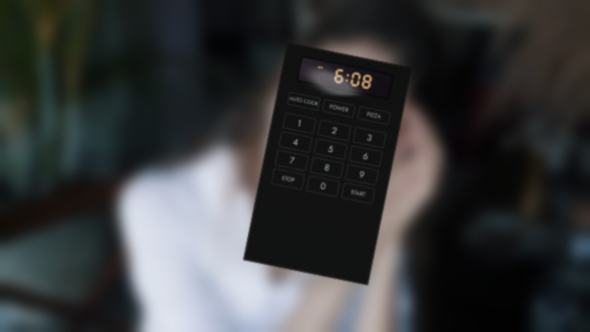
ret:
6.08
